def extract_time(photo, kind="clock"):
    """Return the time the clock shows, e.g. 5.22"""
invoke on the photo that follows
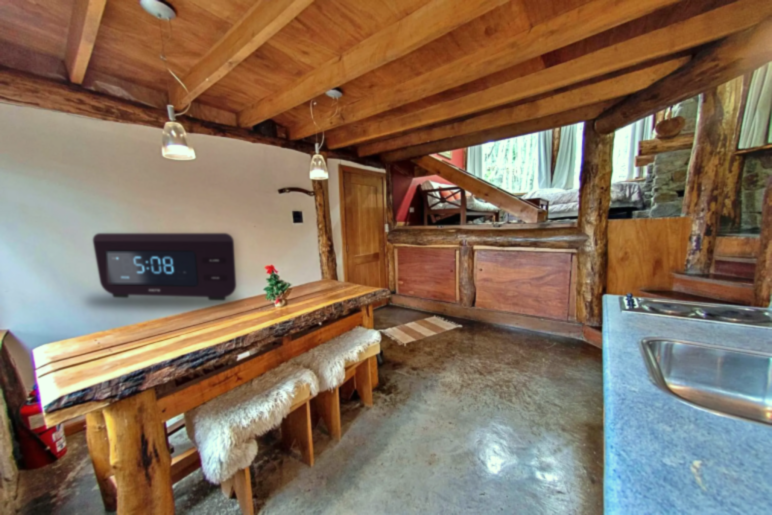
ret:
5.08
